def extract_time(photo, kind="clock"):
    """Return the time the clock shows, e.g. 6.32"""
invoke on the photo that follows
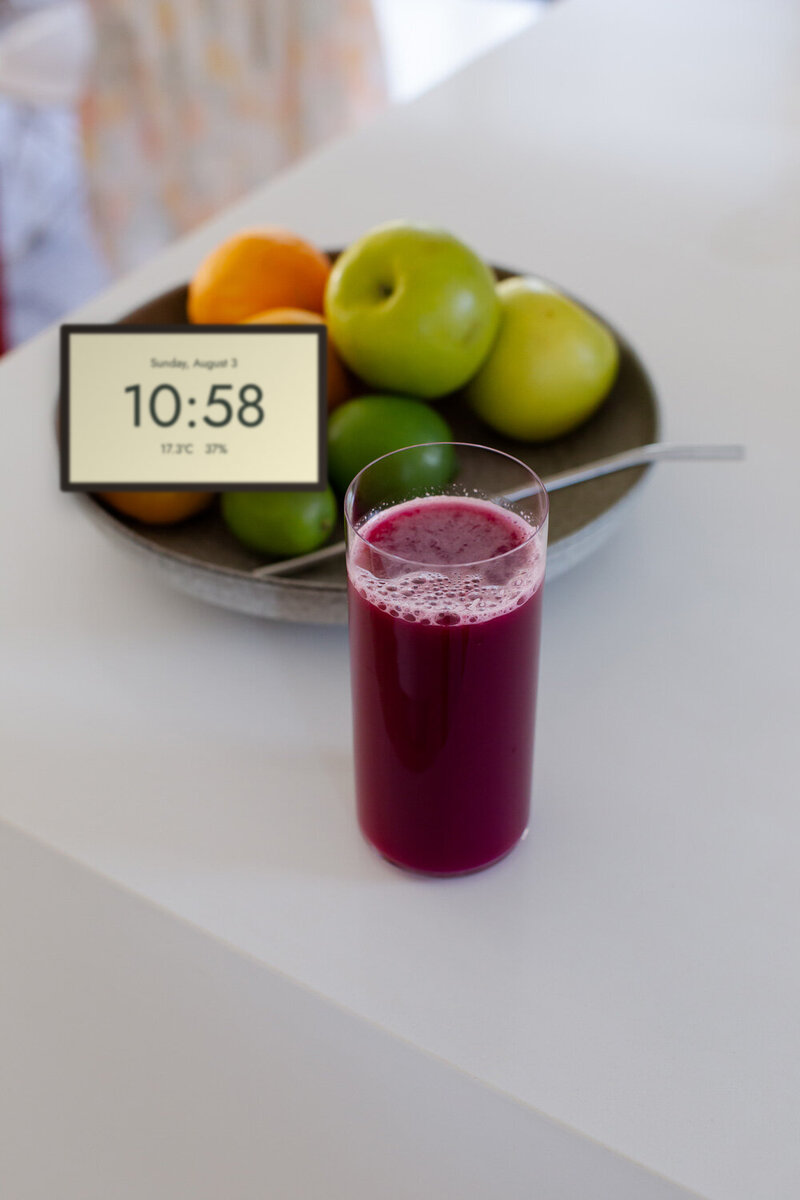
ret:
10.58
